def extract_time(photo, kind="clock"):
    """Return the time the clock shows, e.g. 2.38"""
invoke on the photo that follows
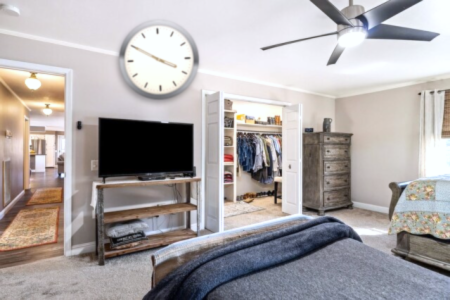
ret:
3.50
